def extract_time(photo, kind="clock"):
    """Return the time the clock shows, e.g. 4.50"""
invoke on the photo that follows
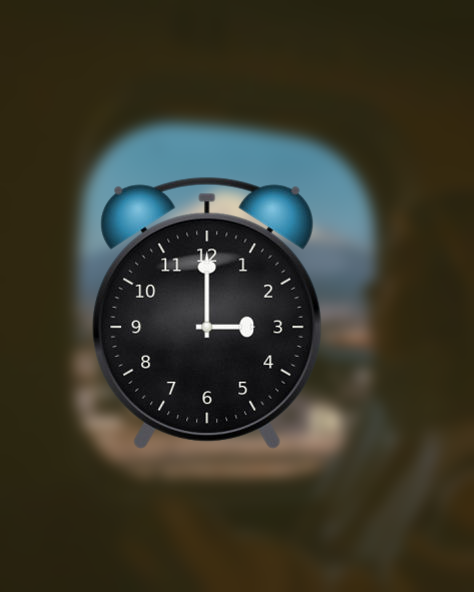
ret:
3.00
